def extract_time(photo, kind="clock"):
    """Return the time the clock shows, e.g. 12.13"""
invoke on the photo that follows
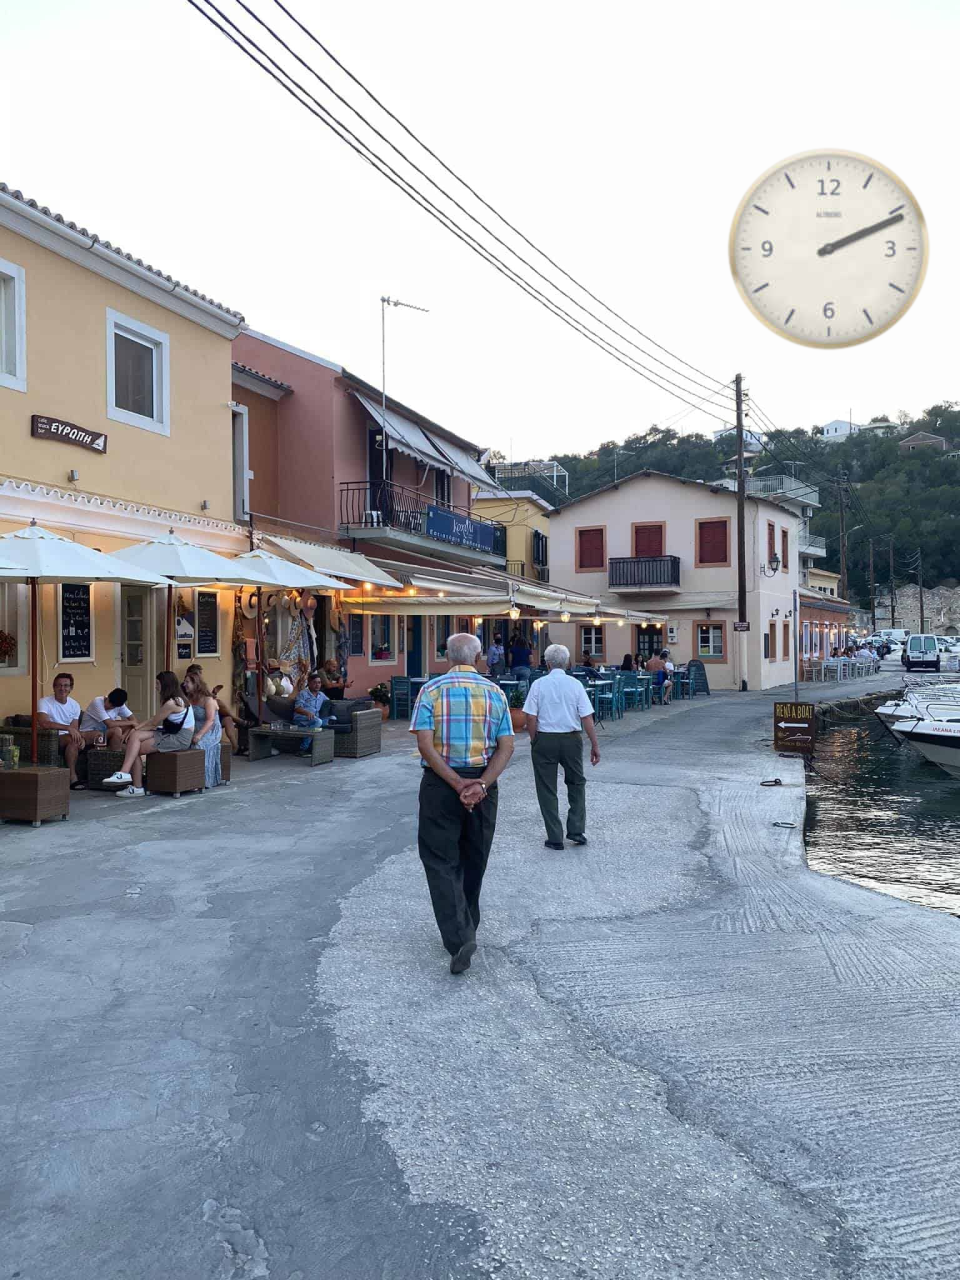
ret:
2.11
